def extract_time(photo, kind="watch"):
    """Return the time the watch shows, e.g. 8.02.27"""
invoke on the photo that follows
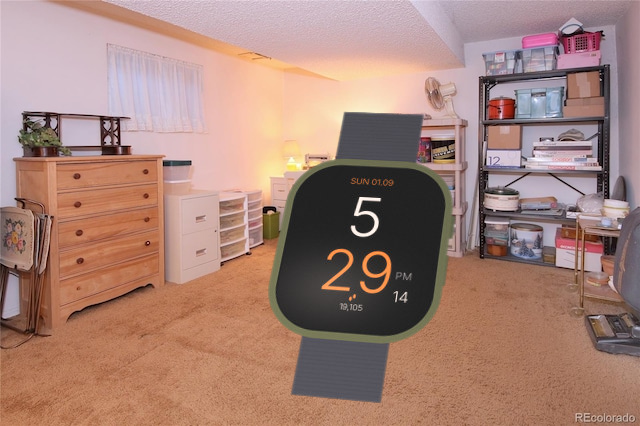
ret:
5.29.14
